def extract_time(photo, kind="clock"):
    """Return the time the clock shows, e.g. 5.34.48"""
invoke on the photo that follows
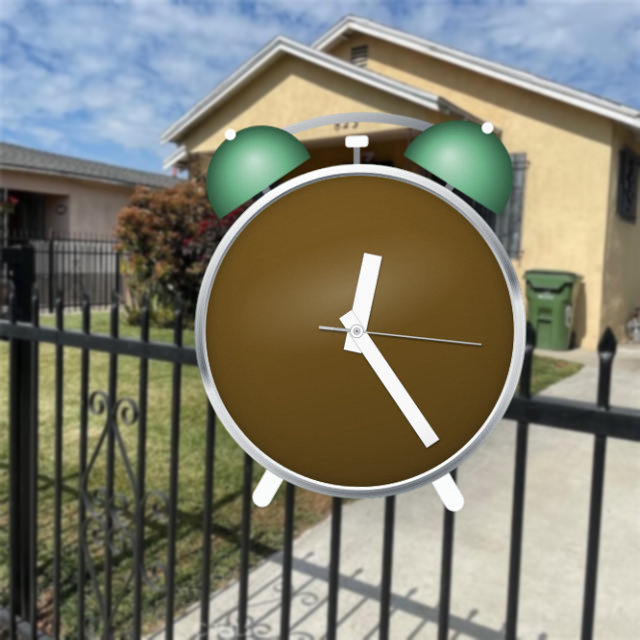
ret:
12.24.16
